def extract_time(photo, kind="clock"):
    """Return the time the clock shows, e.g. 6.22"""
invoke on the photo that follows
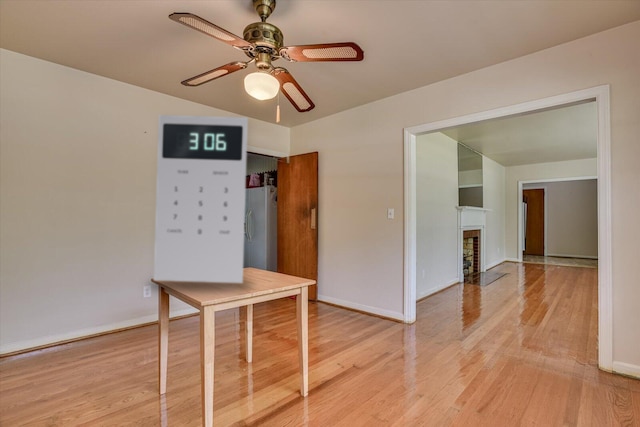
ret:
3.06
